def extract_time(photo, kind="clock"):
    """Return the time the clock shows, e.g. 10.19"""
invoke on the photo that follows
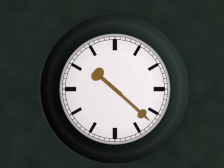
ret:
10.22
